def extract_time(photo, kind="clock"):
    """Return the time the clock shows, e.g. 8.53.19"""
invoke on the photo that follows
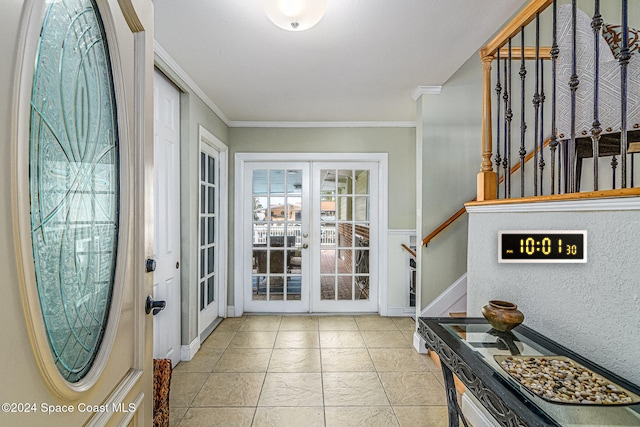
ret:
10.01.30
